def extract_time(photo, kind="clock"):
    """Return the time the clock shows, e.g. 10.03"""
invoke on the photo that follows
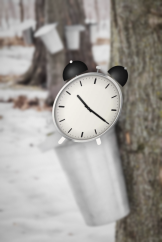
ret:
10.20
